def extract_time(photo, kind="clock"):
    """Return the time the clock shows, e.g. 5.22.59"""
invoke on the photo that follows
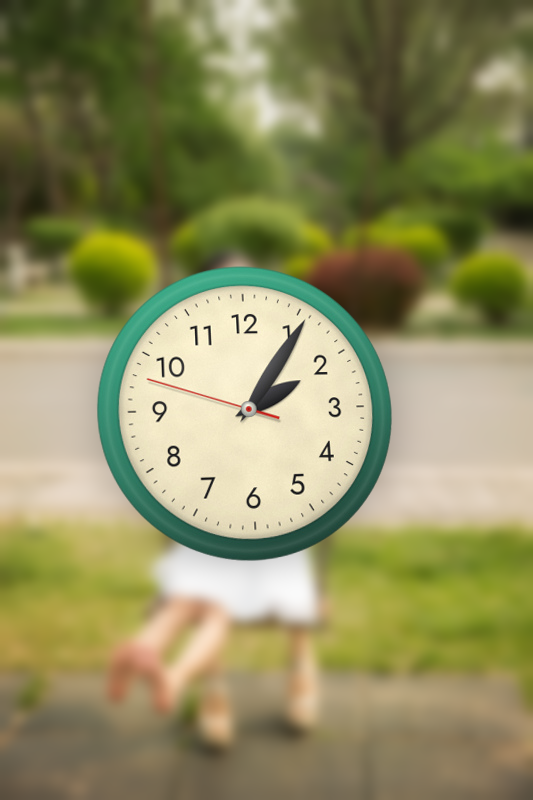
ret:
2.05.48
